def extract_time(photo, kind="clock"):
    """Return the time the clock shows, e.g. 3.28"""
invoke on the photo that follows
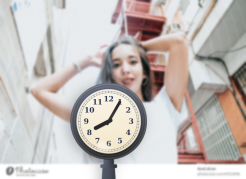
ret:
8.05
